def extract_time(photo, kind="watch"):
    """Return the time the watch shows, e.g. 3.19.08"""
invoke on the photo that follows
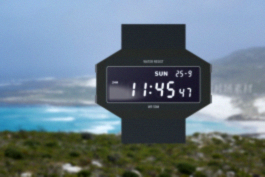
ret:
11.45.47
